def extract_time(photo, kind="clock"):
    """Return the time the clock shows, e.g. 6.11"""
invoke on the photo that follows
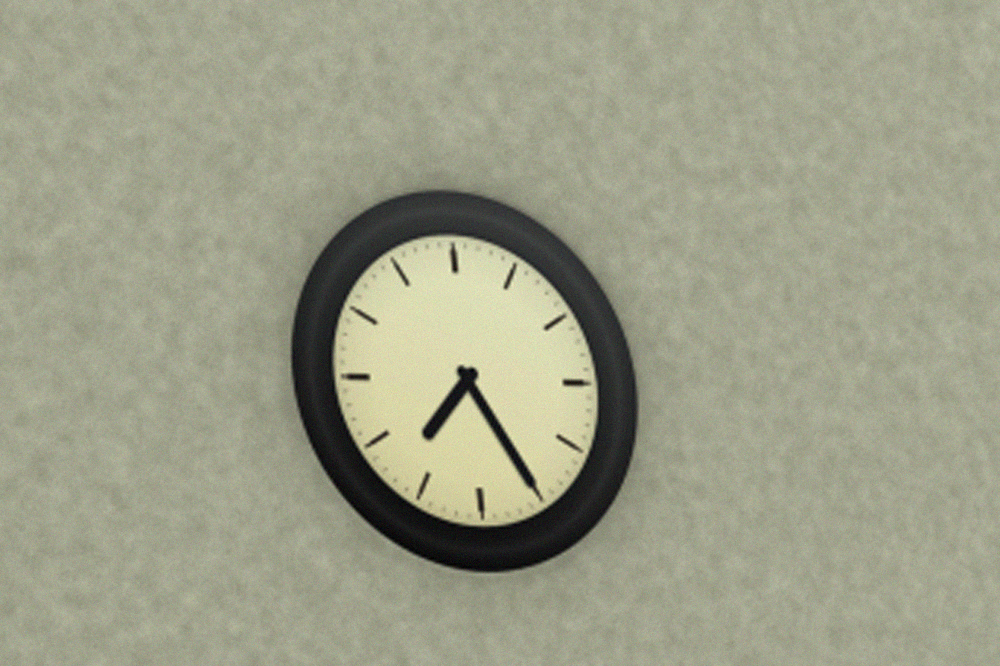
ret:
7.25
